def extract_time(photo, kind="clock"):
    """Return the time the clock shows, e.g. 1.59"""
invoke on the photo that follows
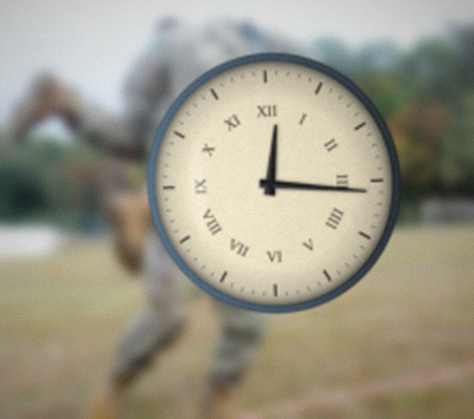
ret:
12.16
